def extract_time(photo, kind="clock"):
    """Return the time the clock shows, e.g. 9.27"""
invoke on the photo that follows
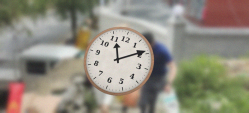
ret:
11.09
